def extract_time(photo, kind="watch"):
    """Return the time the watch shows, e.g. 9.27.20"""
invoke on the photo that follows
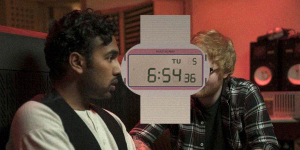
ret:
6.54.36
